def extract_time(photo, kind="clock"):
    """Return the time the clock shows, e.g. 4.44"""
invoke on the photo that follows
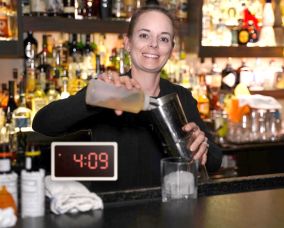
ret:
4.09
